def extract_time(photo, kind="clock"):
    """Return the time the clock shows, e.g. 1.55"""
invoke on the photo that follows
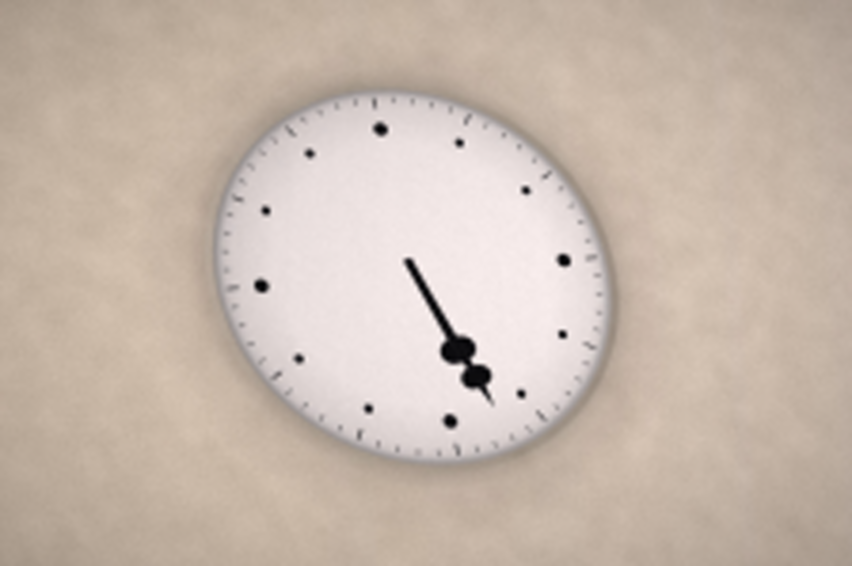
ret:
5.27
